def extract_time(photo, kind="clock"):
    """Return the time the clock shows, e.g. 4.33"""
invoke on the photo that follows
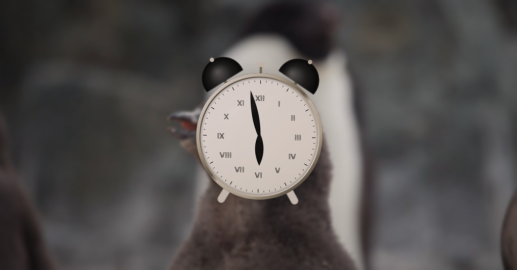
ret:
5.58
